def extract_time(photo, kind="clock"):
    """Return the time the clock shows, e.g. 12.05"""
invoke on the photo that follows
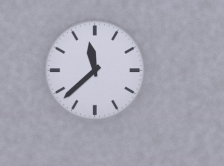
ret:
11.38
